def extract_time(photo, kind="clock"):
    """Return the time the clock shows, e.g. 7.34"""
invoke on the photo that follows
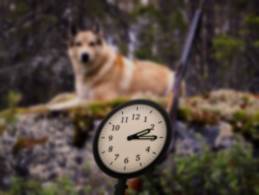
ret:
2.15
